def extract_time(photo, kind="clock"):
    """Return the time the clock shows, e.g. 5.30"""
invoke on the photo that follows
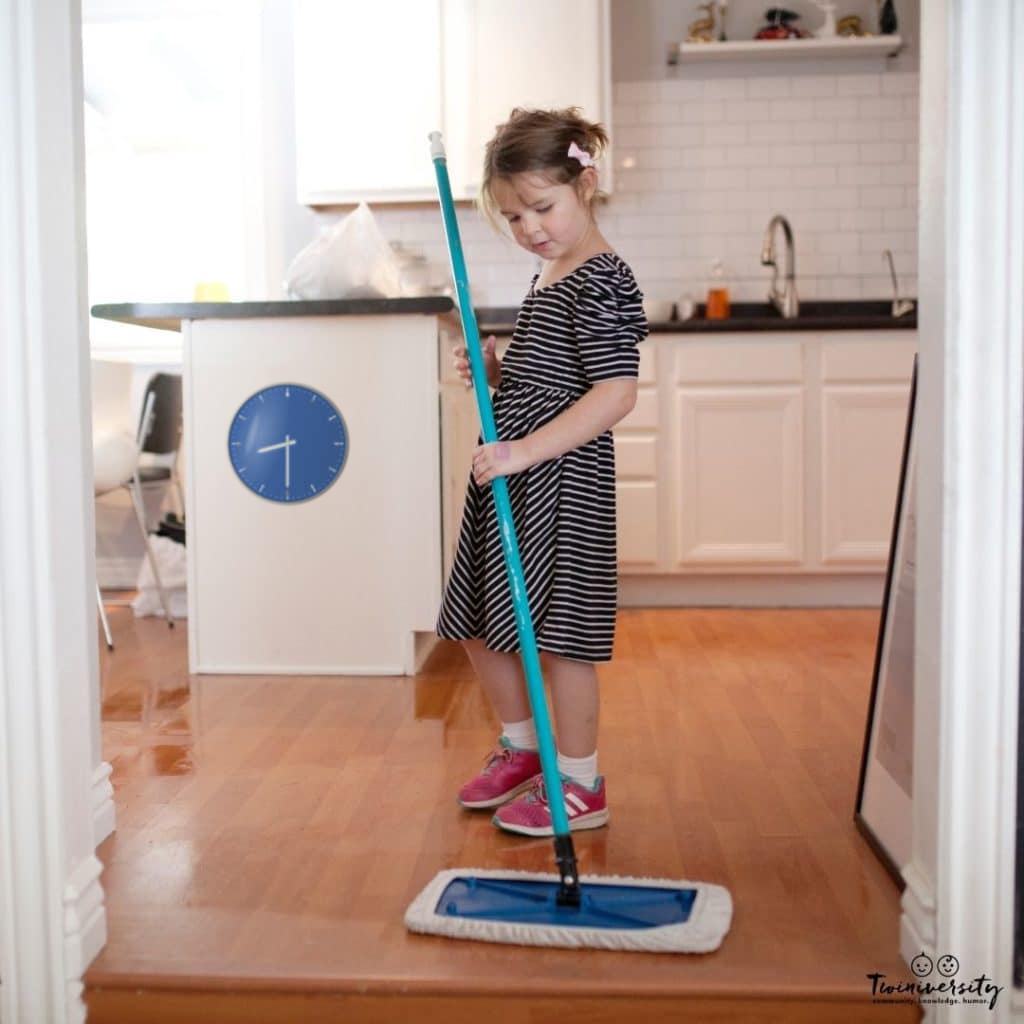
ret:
8.30
